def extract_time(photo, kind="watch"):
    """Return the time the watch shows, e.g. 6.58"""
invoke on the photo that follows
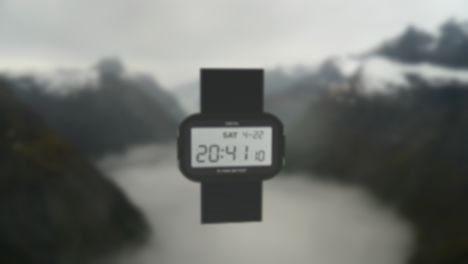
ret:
20.41
